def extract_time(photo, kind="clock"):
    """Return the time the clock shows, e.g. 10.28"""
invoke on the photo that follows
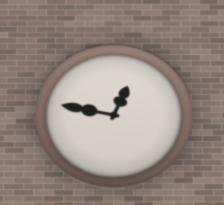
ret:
12.47
